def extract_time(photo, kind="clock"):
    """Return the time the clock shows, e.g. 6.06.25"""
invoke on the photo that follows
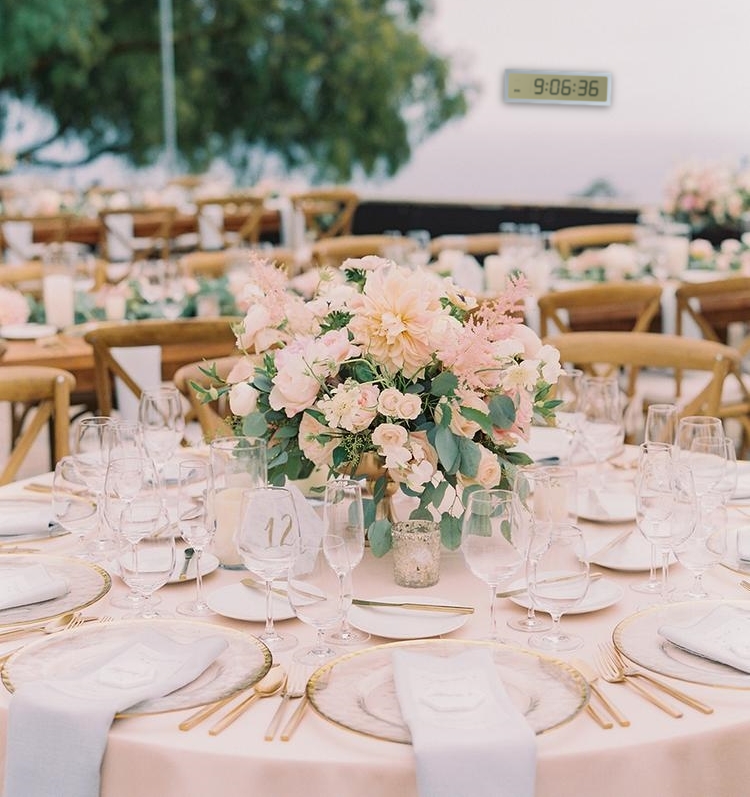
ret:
9.06.36
